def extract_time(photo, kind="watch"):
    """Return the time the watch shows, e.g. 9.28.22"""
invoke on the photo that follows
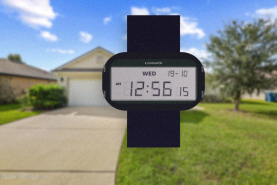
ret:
12.56.15
